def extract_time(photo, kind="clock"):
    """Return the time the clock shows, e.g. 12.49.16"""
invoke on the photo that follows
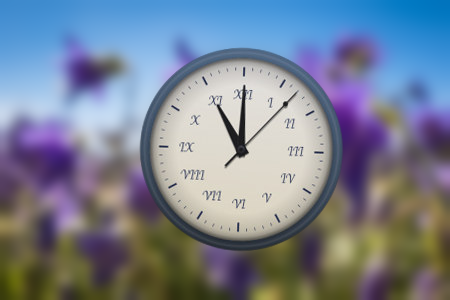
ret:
11.00.07
